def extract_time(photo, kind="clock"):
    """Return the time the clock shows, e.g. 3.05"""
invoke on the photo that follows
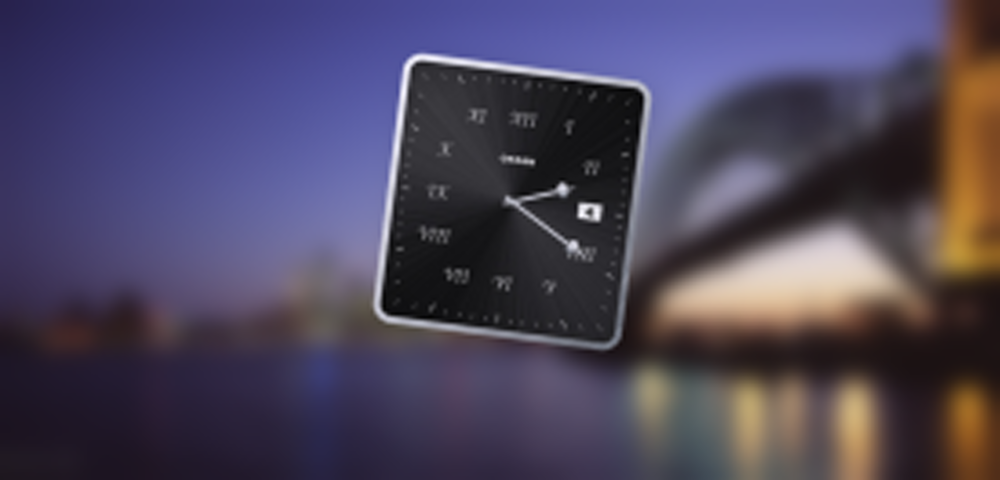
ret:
2.20
